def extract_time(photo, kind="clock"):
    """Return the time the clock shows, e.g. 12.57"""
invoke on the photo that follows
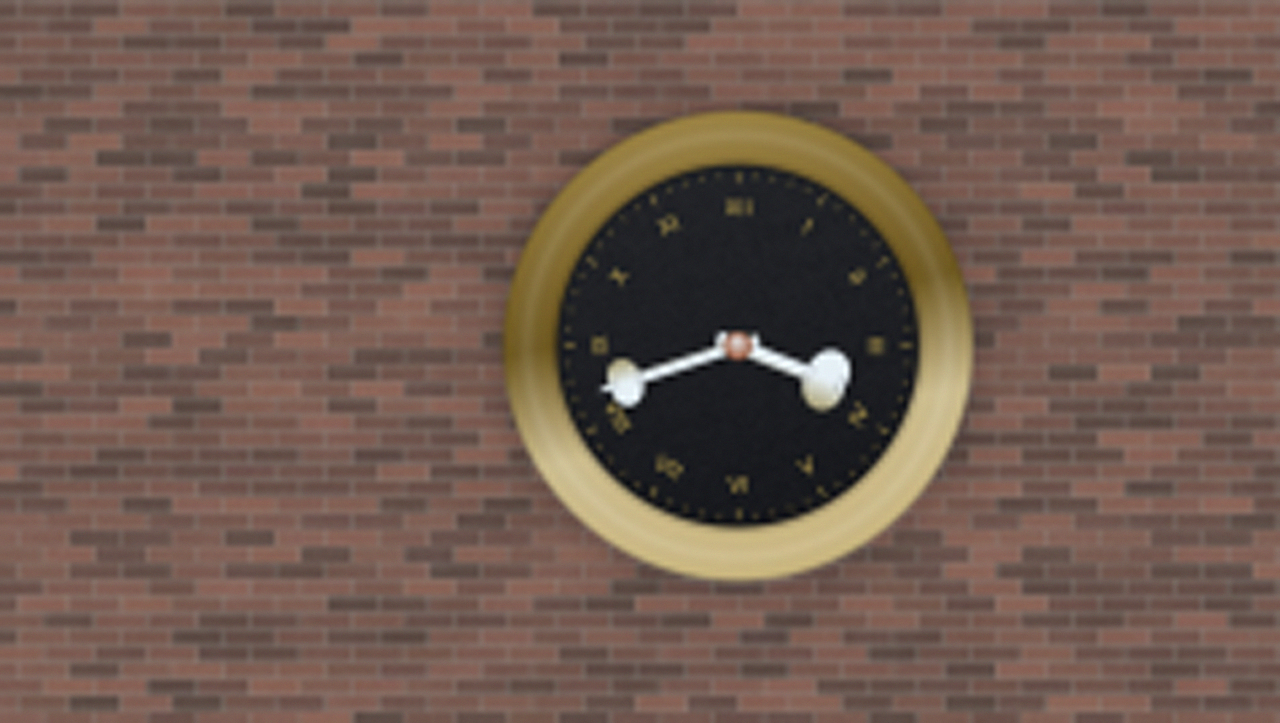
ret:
3.42
